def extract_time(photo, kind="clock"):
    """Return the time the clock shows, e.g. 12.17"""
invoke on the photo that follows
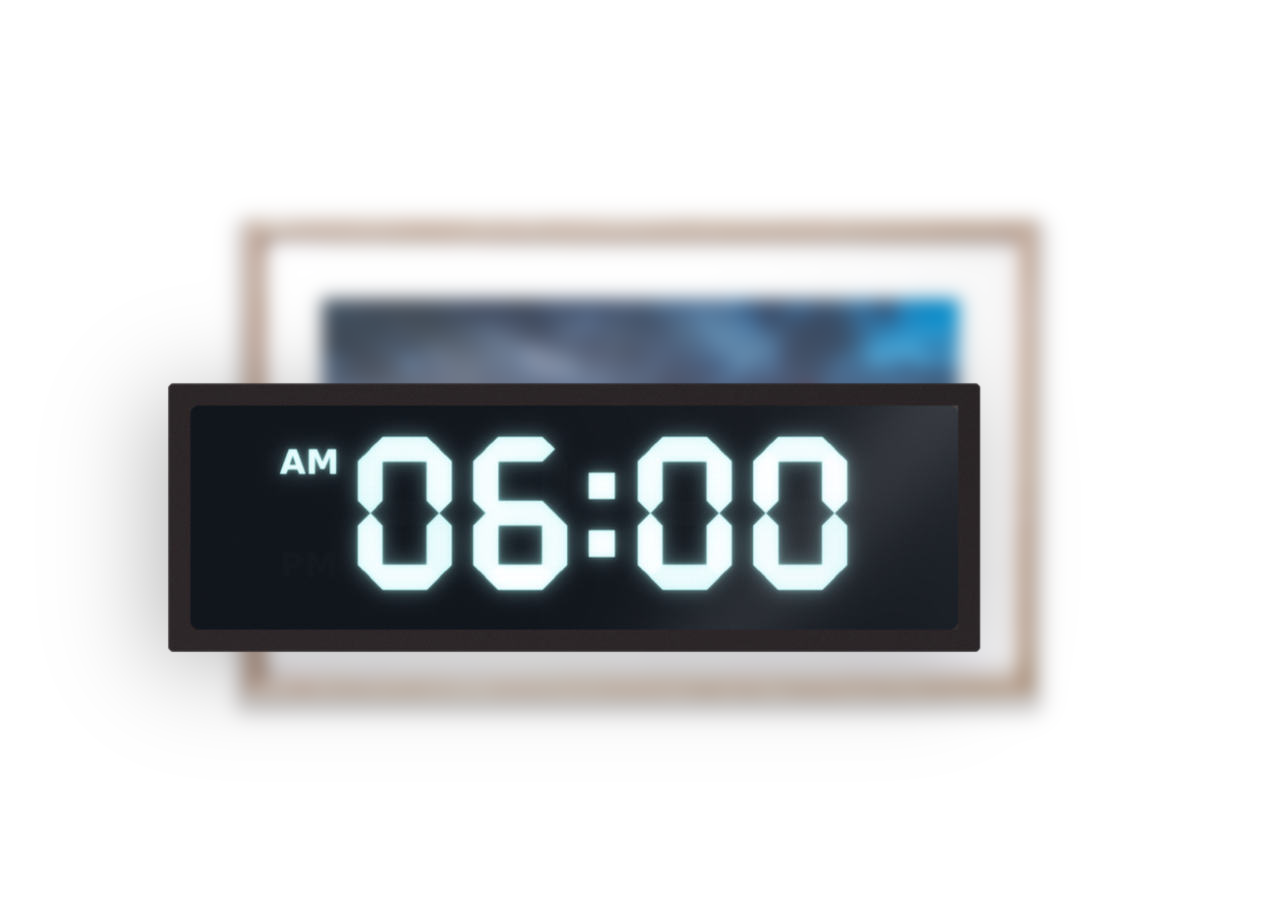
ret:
6.00
